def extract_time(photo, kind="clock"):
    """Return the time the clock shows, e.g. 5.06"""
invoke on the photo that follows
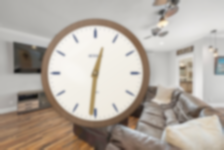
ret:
12.31
